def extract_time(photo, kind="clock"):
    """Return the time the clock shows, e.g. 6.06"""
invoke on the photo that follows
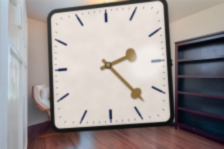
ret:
2.23
